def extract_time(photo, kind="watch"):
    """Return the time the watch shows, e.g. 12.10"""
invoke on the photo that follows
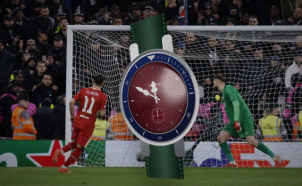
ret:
11.50
